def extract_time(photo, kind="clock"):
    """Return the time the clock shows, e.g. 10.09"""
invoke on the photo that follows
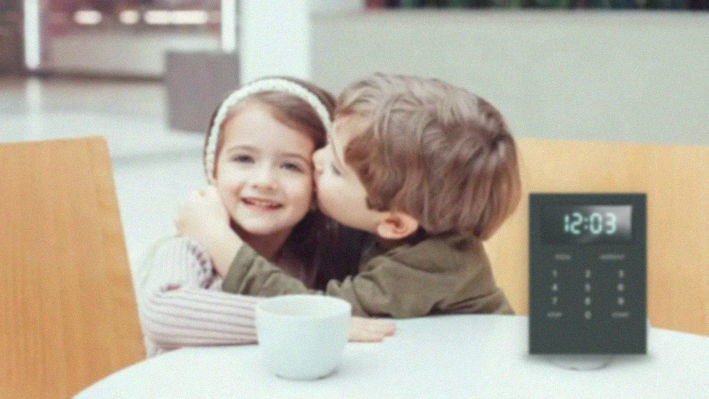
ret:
12.03
